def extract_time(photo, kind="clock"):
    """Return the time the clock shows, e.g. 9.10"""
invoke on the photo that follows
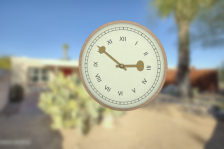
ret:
2.51
